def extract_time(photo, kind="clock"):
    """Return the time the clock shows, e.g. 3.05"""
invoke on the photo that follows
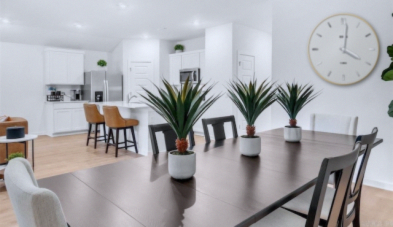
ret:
4.01
